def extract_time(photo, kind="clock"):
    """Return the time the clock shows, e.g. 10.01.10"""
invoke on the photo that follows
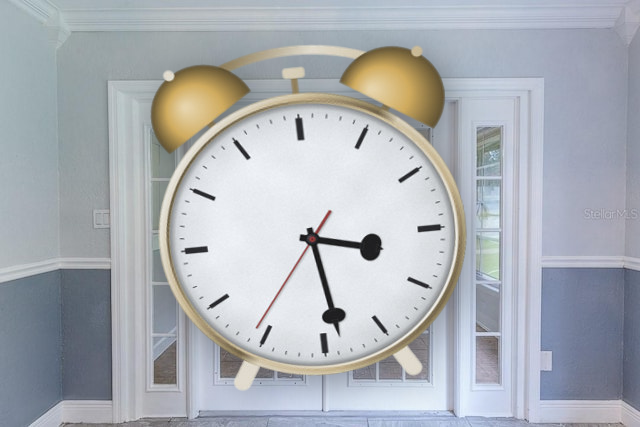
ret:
3.28.36
